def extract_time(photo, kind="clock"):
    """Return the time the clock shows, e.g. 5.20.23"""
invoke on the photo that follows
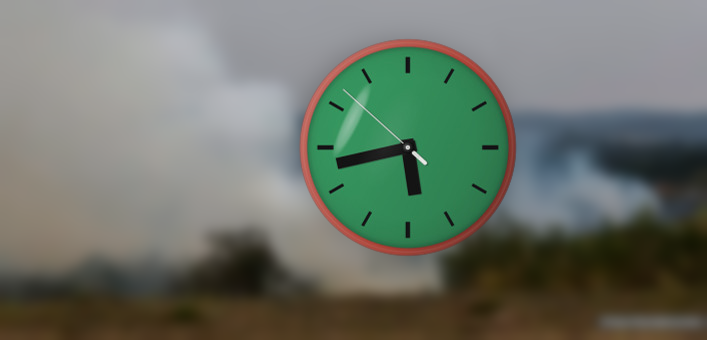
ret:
5.42.52
